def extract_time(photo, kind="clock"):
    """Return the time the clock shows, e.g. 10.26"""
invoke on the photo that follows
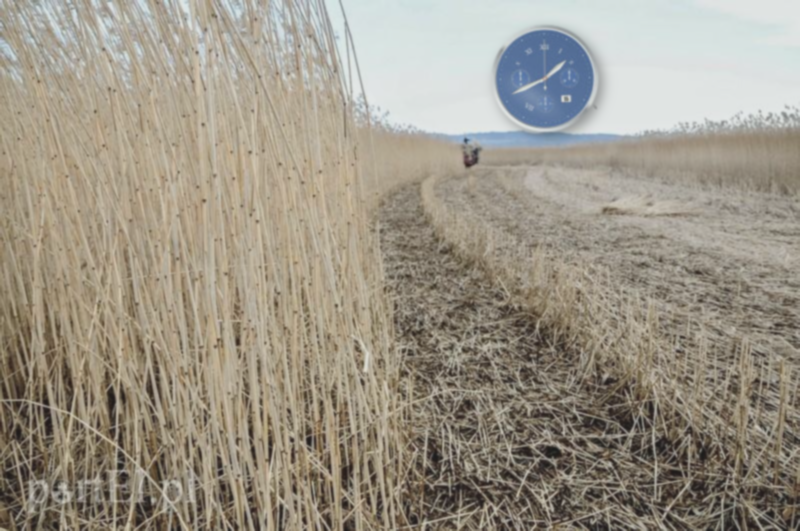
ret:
1.41
